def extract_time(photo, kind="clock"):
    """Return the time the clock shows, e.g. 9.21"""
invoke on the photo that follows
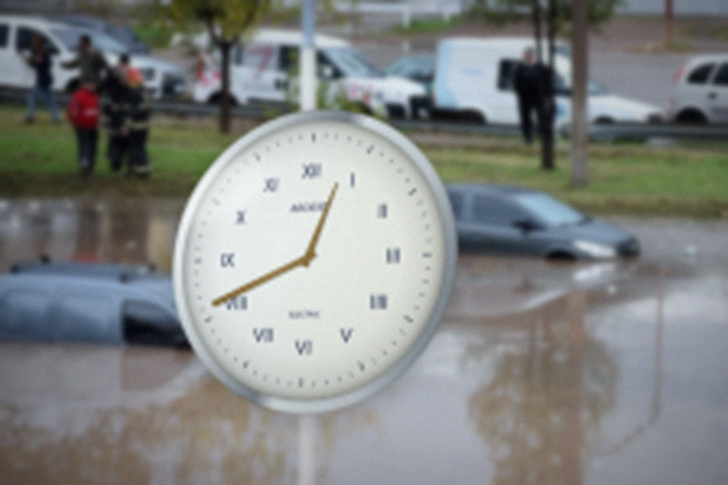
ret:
12.41
